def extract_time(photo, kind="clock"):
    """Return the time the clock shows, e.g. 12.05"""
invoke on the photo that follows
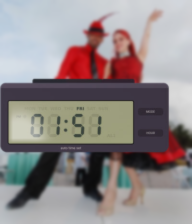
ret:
1.51
